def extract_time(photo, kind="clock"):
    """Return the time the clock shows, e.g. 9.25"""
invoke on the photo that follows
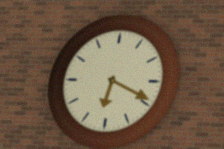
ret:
6.19
